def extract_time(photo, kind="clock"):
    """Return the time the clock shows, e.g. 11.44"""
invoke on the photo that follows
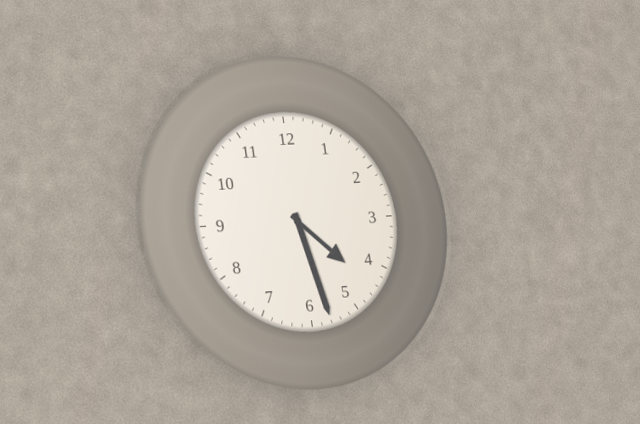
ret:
4.28
